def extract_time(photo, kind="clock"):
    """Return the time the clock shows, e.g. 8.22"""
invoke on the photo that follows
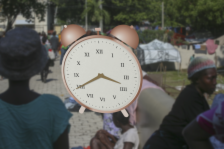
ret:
3.40
